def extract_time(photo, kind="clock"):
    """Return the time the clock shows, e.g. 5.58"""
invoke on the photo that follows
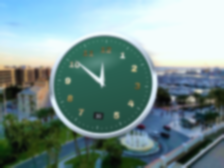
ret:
11.51
